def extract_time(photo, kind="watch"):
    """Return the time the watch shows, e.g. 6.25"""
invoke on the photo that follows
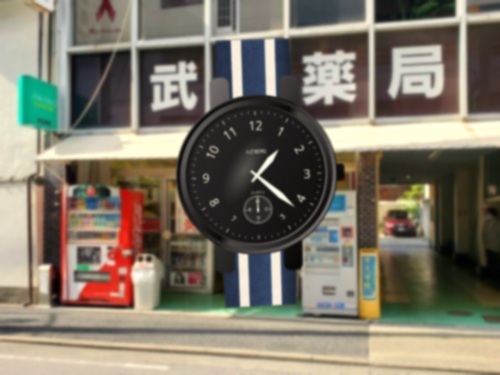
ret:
1.22
